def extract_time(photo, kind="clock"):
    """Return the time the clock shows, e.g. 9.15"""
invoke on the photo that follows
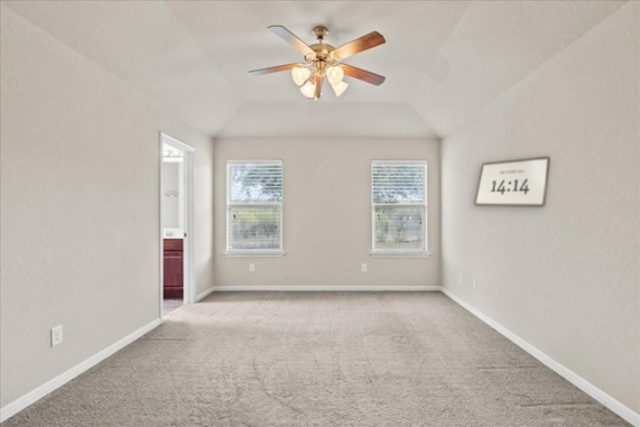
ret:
14.14
